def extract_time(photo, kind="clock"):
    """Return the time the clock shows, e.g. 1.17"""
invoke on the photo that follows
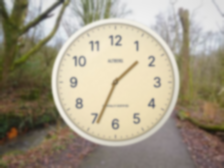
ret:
1.34
